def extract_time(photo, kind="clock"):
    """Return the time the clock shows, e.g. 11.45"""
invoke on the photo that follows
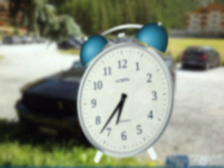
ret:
6.37
